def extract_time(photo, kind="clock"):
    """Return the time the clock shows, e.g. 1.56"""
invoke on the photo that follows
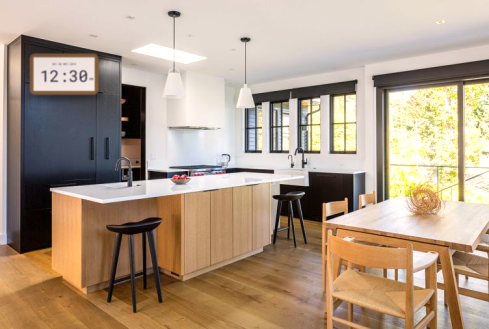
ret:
12.30
